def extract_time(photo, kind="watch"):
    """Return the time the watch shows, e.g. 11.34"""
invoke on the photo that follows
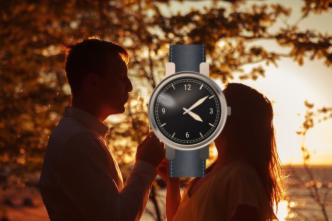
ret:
4.09
